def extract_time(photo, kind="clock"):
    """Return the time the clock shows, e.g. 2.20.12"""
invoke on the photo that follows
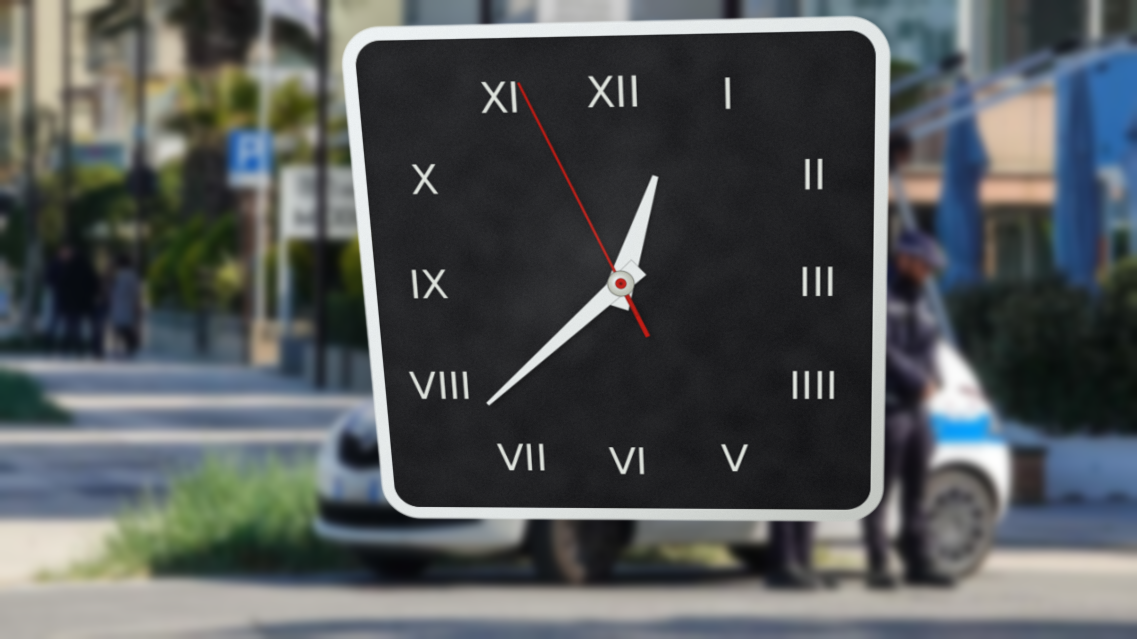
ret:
12.37.56
